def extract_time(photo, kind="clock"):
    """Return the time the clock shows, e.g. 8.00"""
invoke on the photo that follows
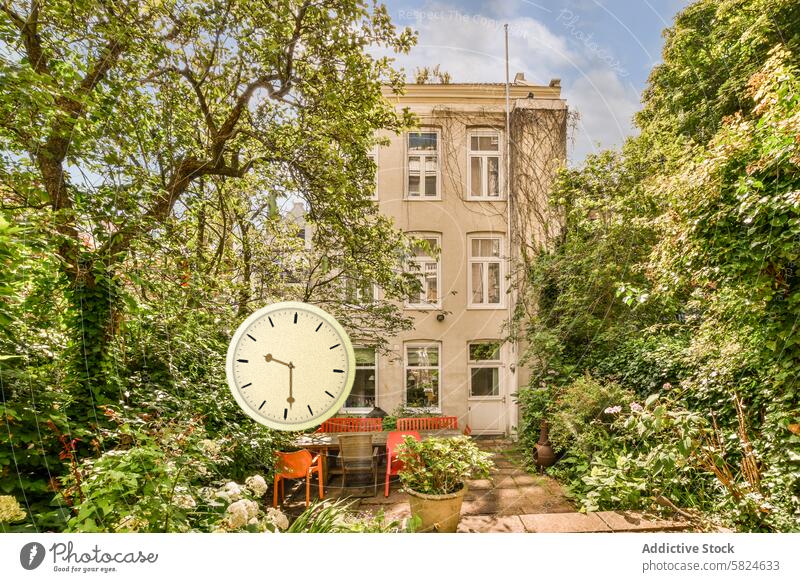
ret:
9.29
